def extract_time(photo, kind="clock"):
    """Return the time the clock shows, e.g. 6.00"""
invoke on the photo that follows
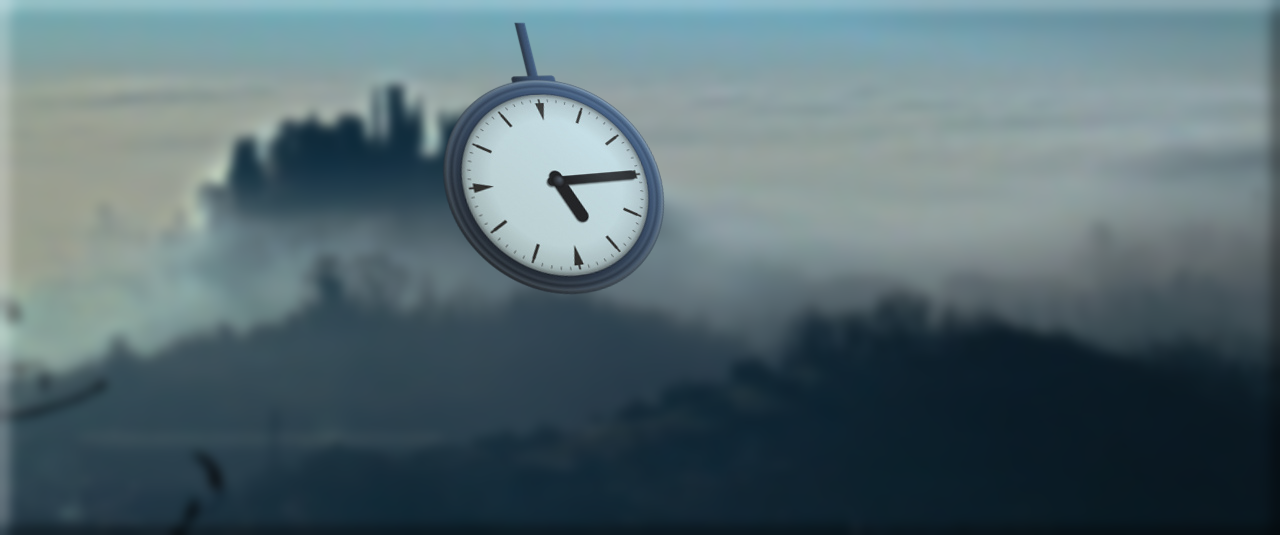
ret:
5.15
